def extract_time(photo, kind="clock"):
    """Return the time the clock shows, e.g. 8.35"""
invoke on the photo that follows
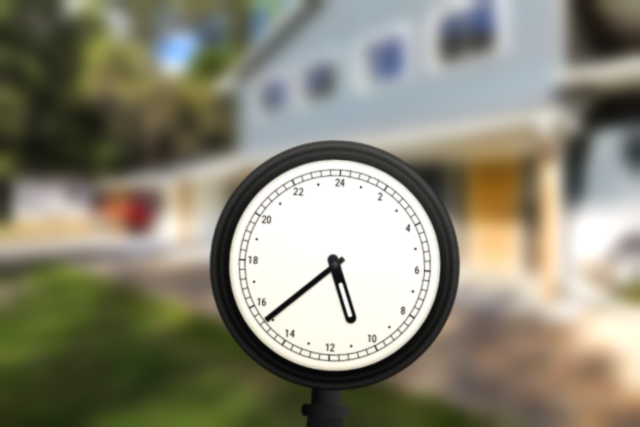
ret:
10.38
